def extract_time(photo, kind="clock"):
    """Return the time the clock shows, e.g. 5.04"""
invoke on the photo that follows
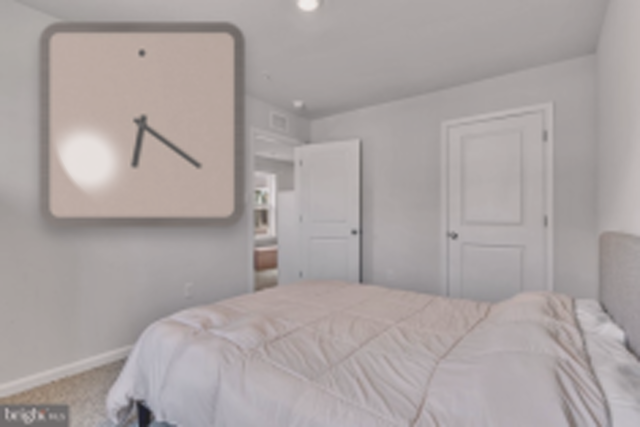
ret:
6.21
